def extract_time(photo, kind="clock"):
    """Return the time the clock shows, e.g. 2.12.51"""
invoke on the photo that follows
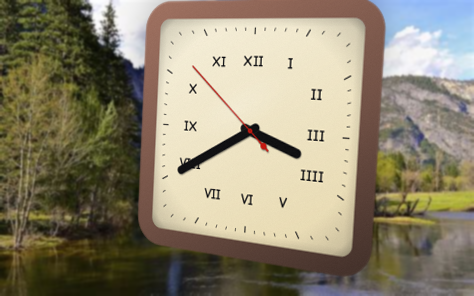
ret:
3.39.52
